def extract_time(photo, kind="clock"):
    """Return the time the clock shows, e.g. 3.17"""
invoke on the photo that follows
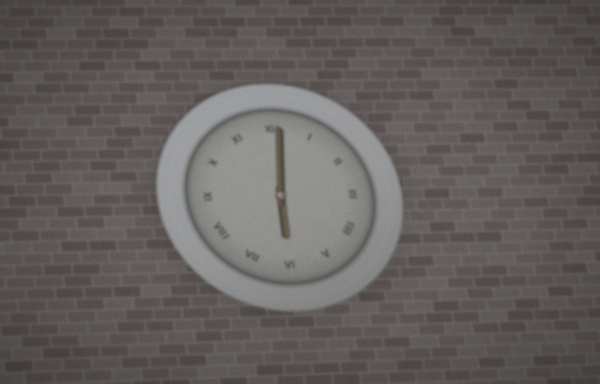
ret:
6.01
